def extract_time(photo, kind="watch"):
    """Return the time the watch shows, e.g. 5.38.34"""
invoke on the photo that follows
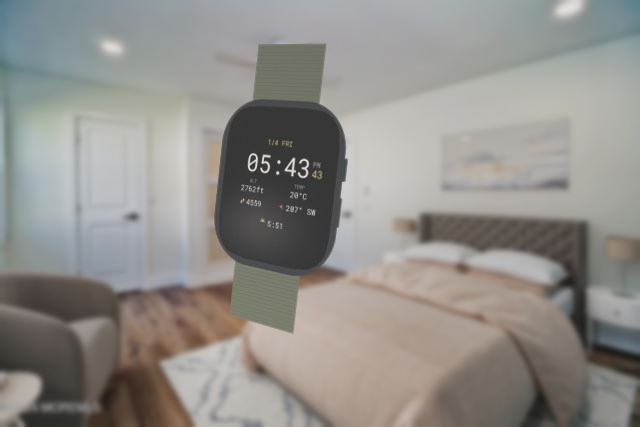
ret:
5.43.43
